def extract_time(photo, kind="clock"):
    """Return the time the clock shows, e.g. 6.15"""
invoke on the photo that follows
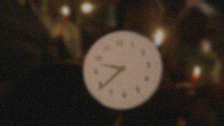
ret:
9.39
